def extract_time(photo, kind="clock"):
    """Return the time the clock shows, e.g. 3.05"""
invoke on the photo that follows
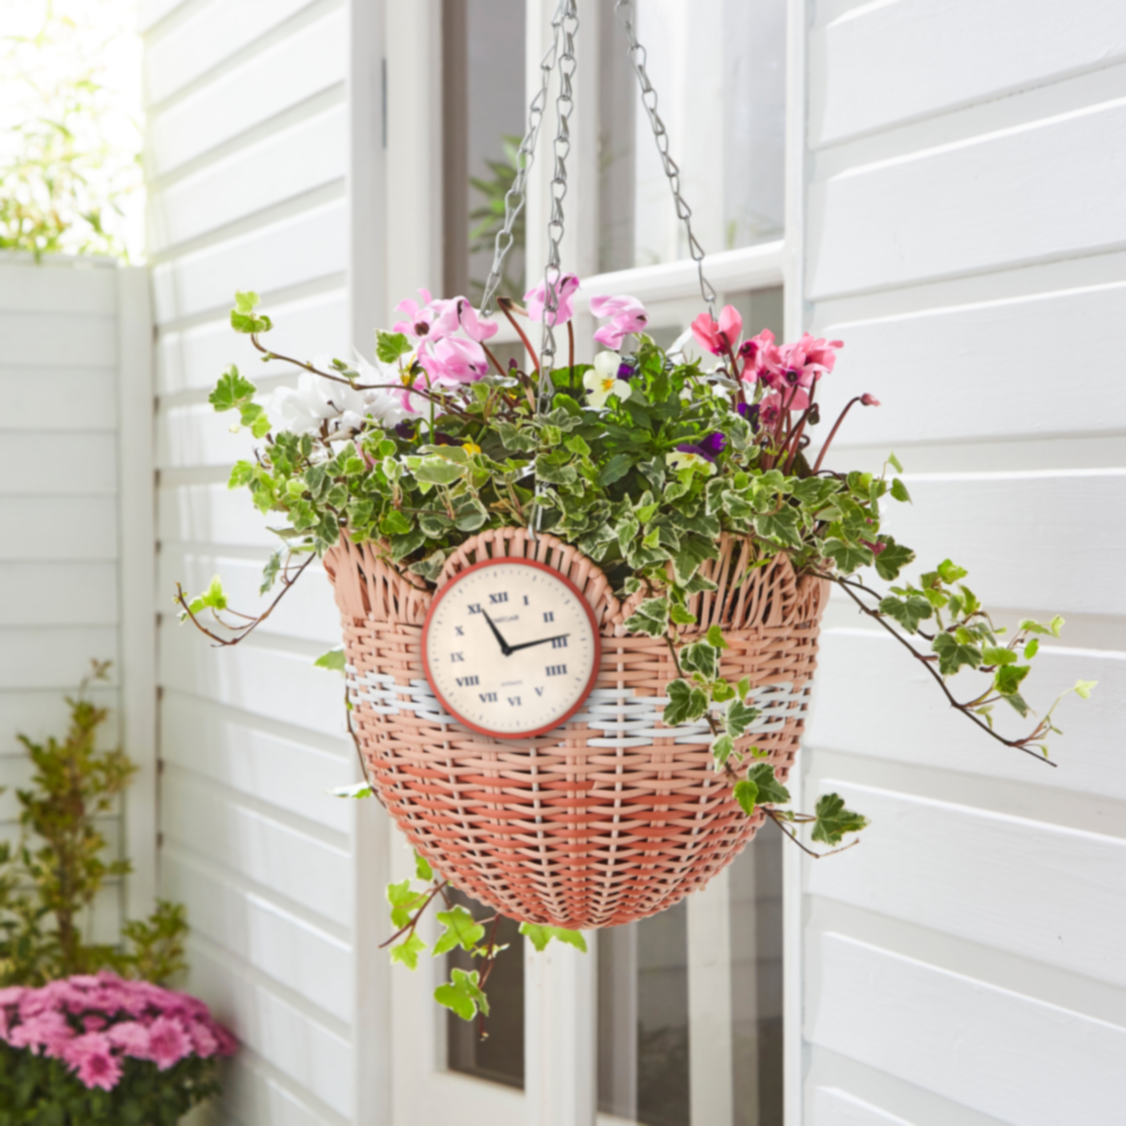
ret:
11.14
